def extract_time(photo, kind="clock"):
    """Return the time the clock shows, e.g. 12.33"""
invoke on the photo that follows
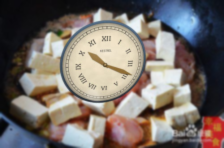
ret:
10.19
